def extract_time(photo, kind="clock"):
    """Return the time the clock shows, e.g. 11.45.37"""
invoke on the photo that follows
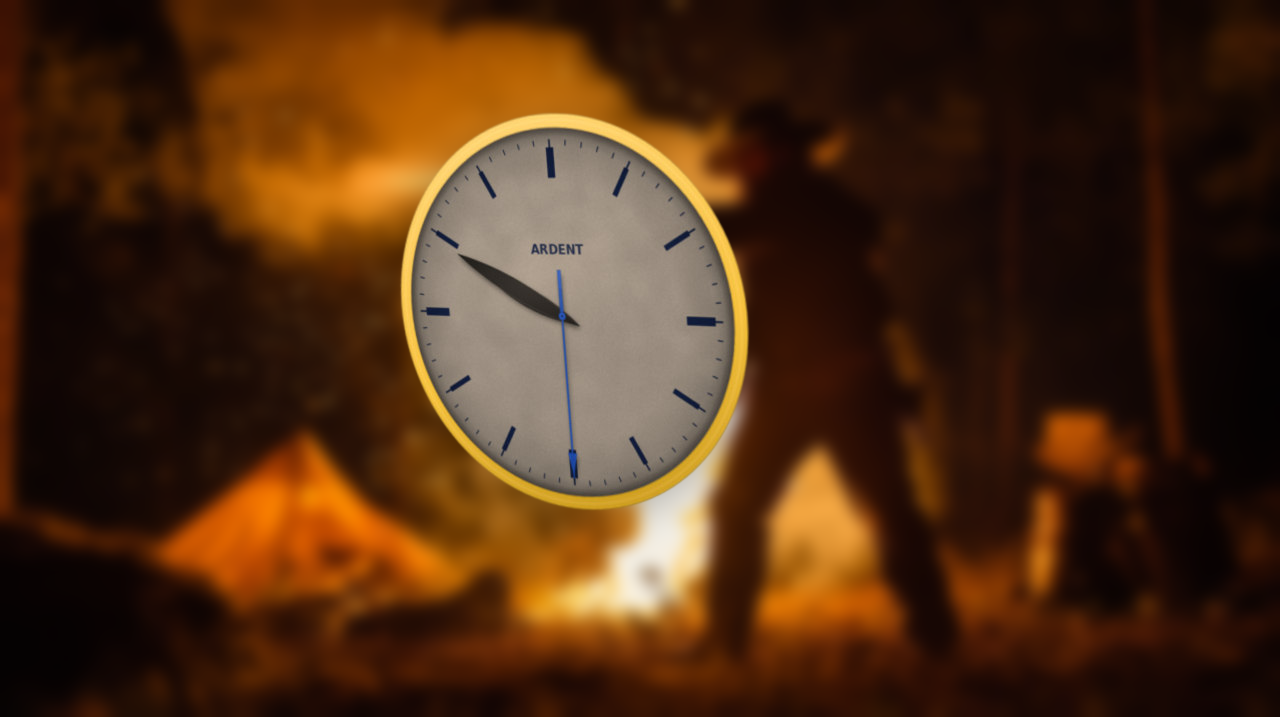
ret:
9.49.30
